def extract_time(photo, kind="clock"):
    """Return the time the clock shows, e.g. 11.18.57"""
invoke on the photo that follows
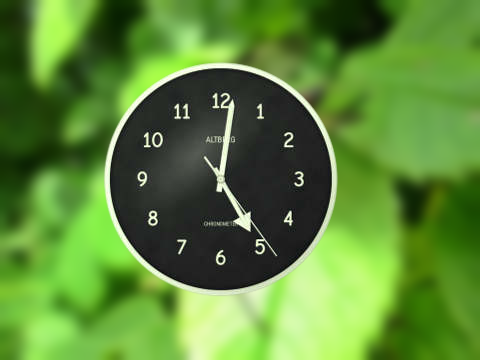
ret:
5.01.24
